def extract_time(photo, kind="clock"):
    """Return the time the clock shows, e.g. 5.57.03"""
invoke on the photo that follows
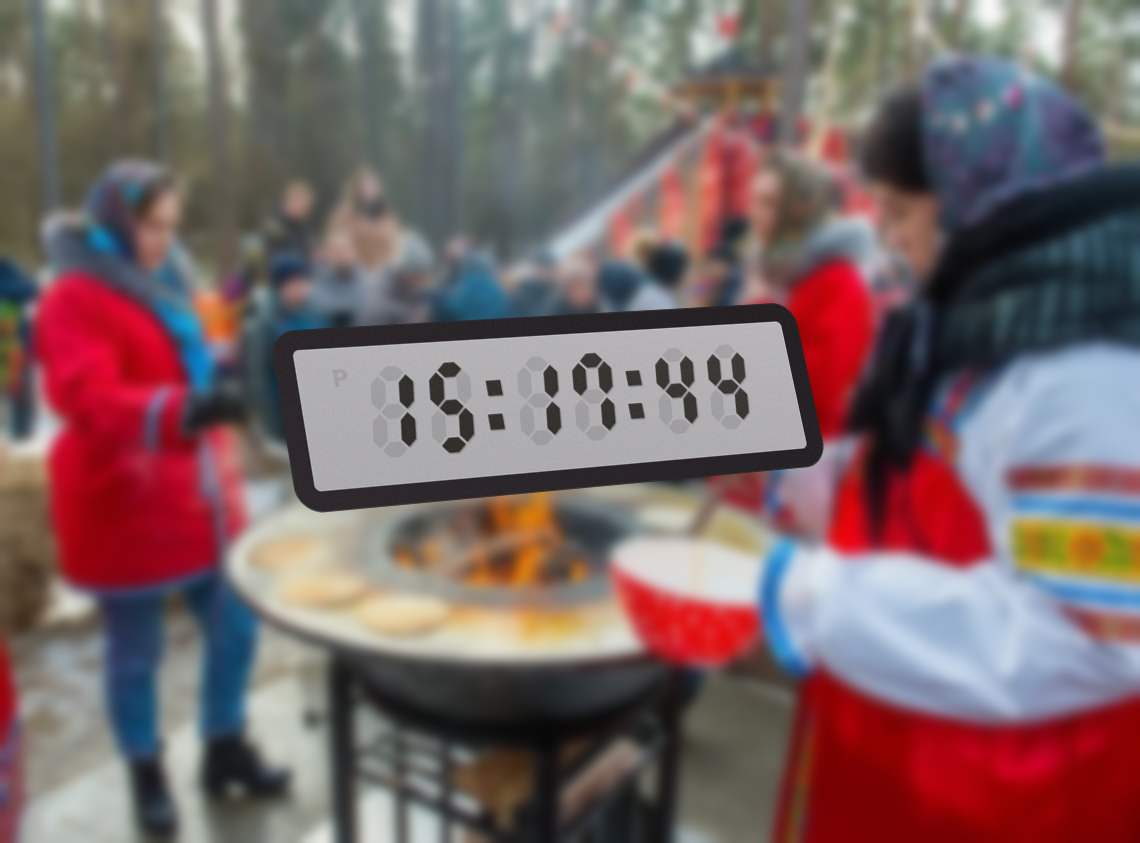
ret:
15.17.44
